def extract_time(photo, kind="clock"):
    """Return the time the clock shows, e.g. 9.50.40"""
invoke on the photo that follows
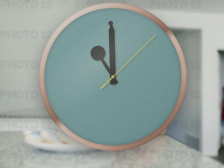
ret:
11.00.08
